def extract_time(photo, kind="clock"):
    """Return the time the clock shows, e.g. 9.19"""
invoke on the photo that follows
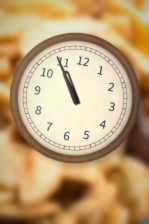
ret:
10.54
